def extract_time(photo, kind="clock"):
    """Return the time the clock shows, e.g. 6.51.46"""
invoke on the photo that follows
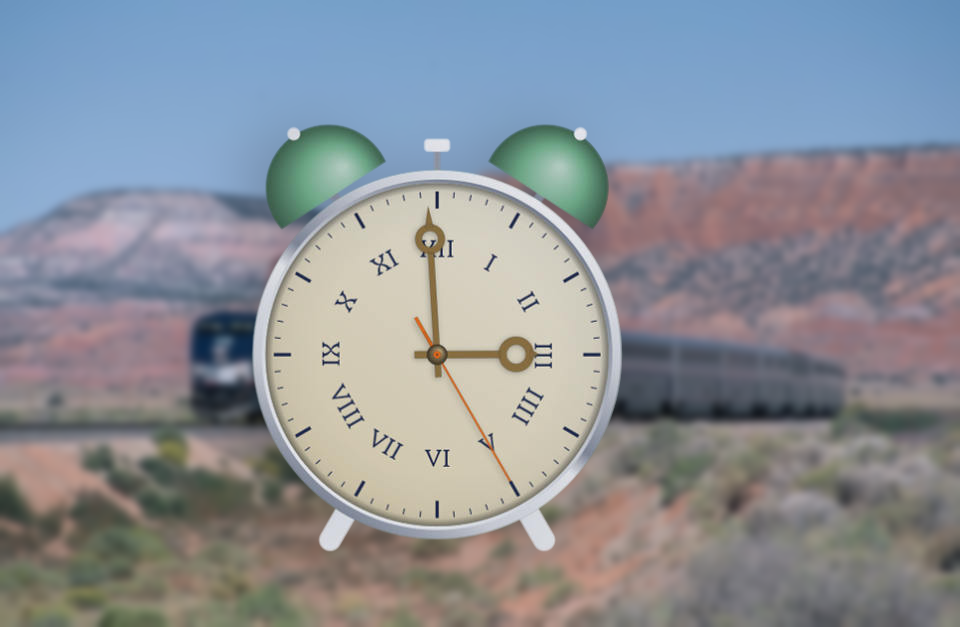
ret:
2.59.25
